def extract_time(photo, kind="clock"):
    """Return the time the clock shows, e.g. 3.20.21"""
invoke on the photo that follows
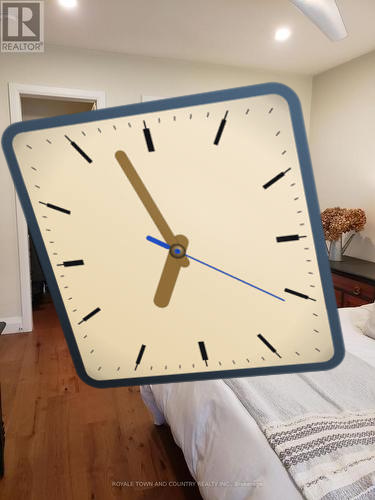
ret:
6.57.21
